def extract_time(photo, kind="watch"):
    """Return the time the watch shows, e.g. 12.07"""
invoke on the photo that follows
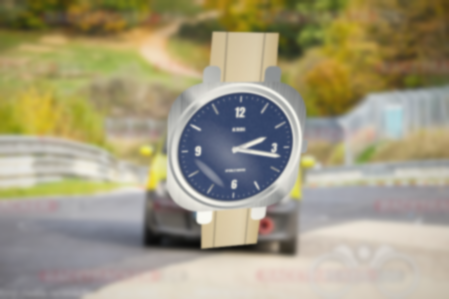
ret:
2.17
